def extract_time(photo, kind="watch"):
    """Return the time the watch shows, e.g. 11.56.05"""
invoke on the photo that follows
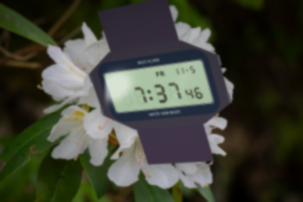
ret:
7.37.46
